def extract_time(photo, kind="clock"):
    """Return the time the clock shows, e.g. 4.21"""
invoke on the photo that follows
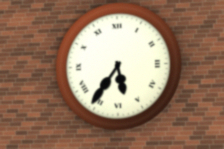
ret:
5.36
